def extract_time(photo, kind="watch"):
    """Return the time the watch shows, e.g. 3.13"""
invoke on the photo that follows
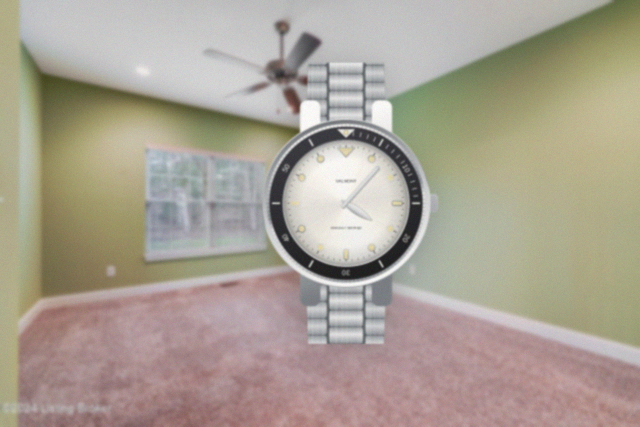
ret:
4.07
